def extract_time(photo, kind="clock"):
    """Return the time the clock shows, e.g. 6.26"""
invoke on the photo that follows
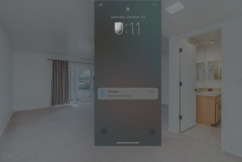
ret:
9.11
